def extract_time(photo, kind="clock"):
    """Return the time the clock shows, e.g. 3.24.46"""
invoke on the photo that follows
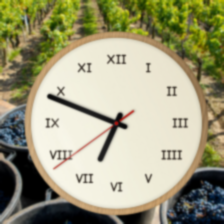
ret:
6.48.39
